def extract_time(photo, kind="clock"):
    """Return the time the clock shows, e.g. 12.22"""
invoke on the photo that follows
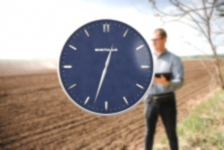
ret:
12.33
